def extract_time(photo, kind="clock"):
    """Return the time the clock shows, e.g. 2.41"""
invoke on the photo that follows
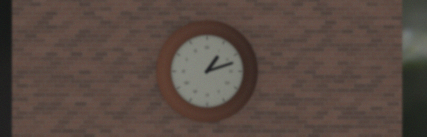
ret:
1.12
